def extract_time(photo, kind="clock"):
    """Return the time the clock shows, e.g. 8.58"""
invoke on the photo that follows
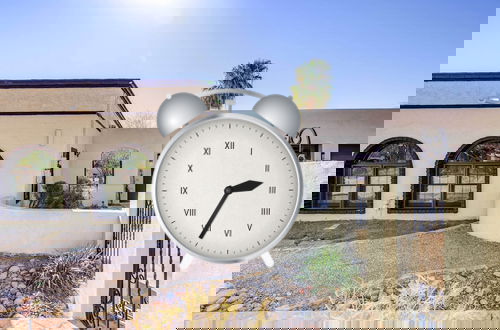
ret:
2.35
